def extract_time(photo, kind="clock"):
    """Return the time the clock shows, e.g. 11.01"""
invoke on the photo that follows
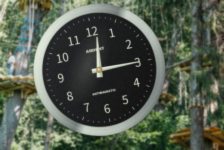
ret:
12.15
